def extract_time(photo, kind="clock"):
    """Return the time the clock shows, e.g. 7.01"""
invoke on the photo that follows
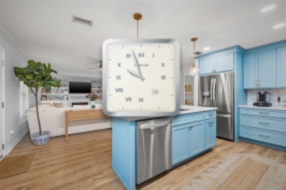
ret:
9.57
